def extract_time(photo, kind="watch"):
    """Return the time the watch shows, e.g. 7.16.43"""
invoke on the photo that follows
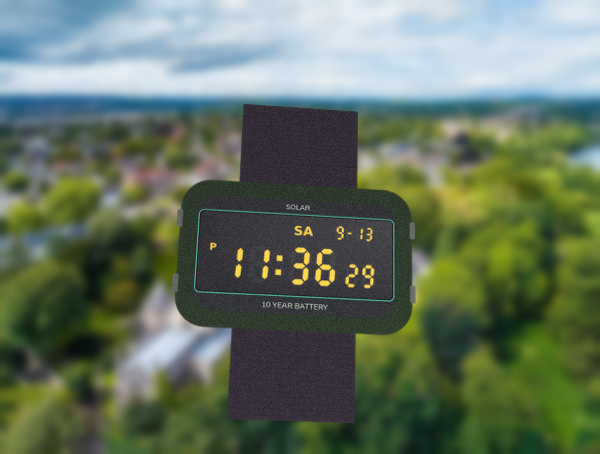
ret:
11.36.29
